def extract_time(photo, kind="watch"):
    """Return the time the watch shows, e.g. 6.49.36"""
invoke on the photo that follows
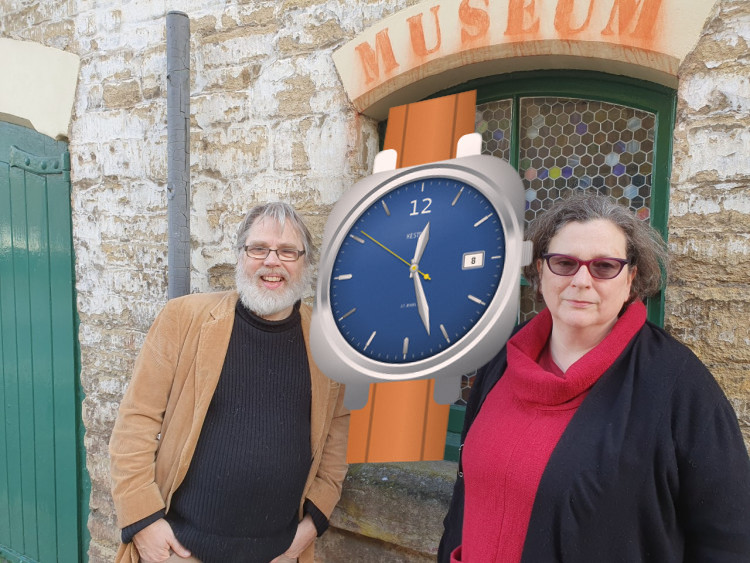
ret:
12.26.51
